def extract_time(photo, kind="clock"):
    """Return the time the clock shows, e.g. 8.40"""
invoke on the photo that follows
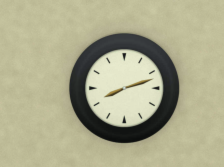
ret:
8.12
